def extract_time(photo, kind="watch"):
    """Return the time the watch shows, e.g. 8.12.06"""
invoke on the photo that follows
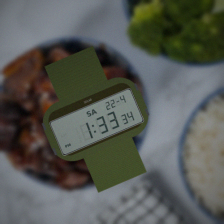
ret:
1.33.34
